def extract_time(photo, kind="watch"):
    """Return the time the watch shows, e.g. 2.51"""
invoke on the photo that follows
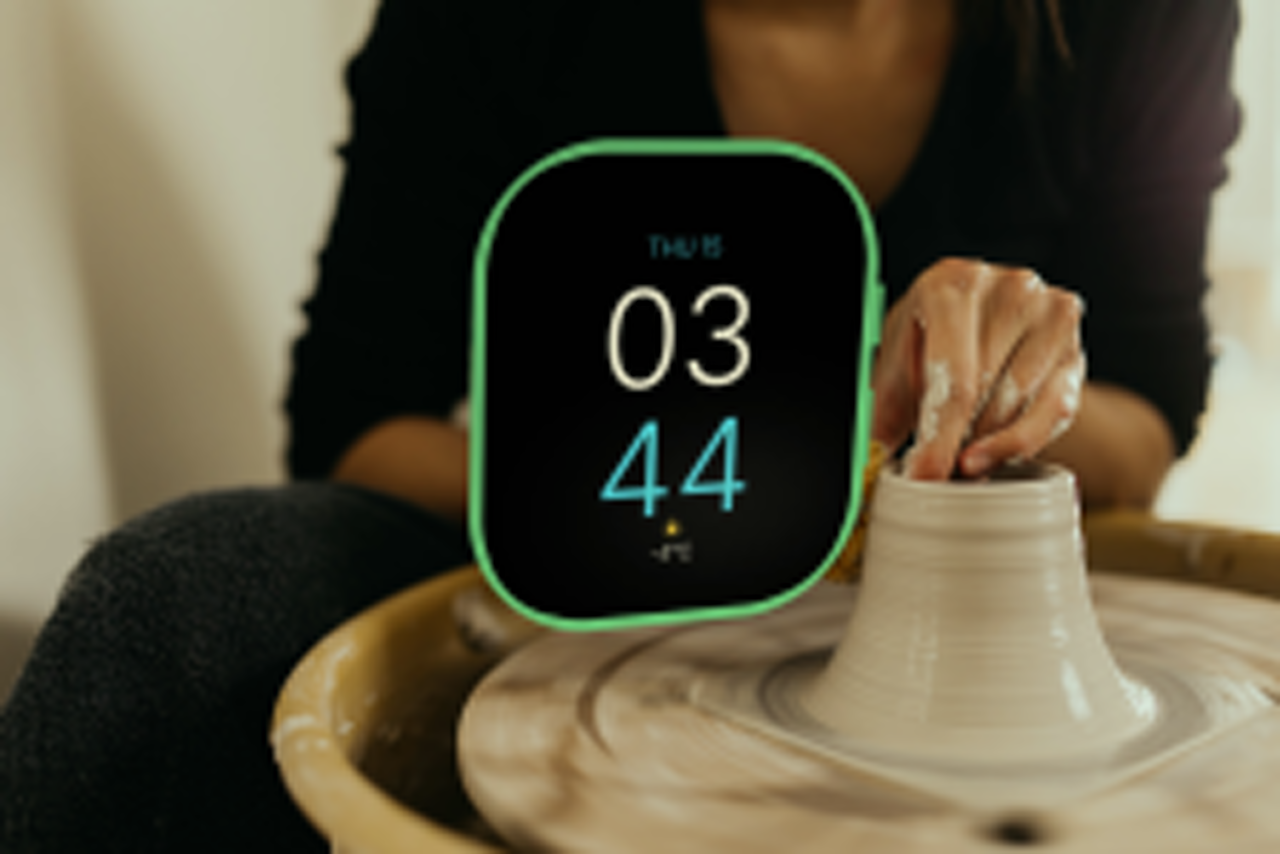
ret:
3.44
